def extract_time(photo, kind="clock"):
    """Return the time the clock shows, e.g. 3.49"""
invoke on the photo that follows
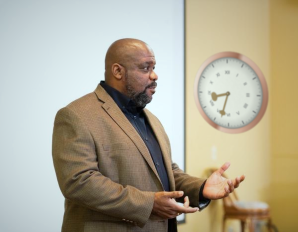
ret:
8.33
